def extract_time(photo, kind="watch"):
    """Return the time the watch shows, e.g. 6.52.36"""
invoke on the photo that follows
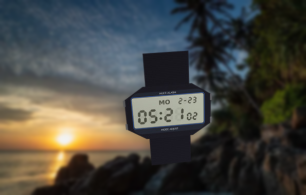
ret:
5.21.02
